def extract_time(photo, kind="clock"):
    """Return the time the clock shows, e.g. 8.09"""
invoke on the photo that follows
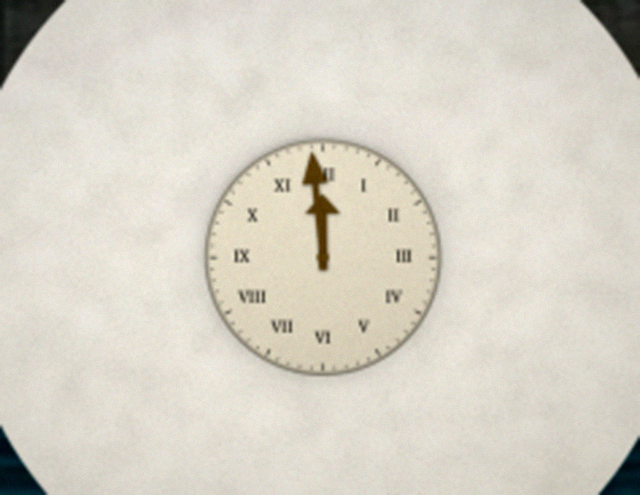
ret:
11.59
